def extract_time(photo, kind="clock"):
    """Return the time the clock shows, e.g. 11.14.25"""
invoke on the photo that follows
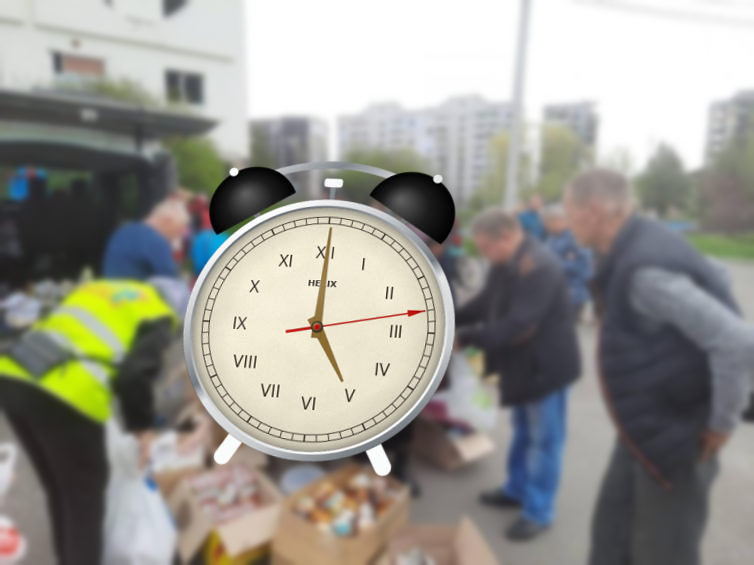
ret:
5.00.13
